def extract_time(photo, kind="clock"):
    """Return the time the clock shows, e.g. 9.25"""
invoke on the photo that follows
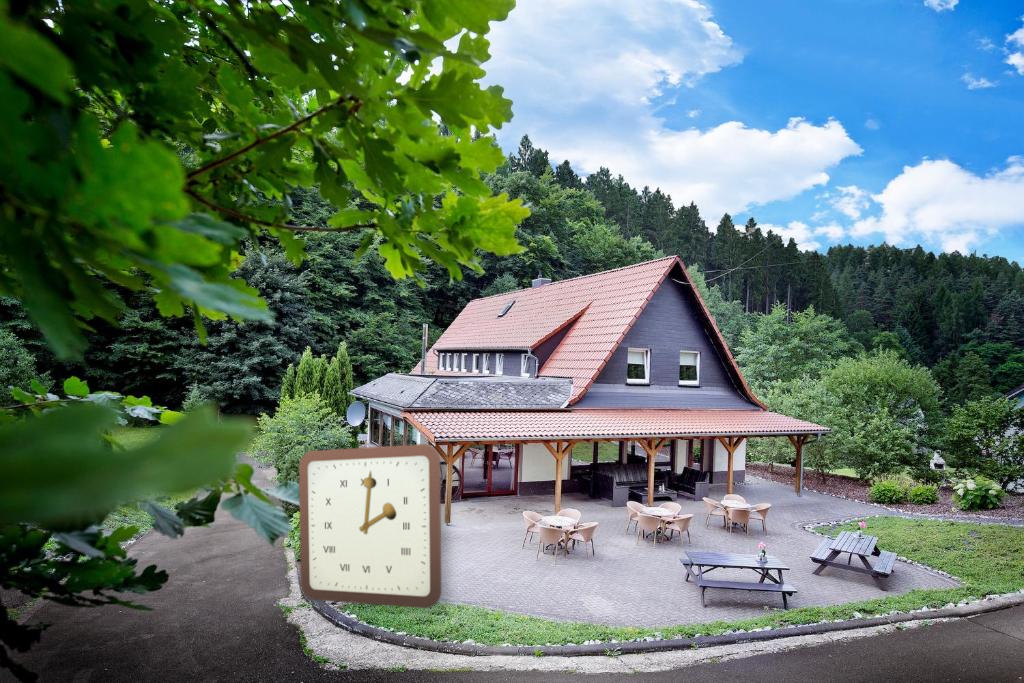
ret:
2.01
